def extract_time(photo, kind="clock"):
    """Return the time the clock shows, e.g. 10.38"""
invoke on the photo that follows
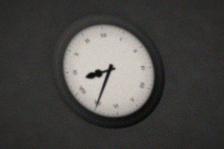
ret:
8.35
